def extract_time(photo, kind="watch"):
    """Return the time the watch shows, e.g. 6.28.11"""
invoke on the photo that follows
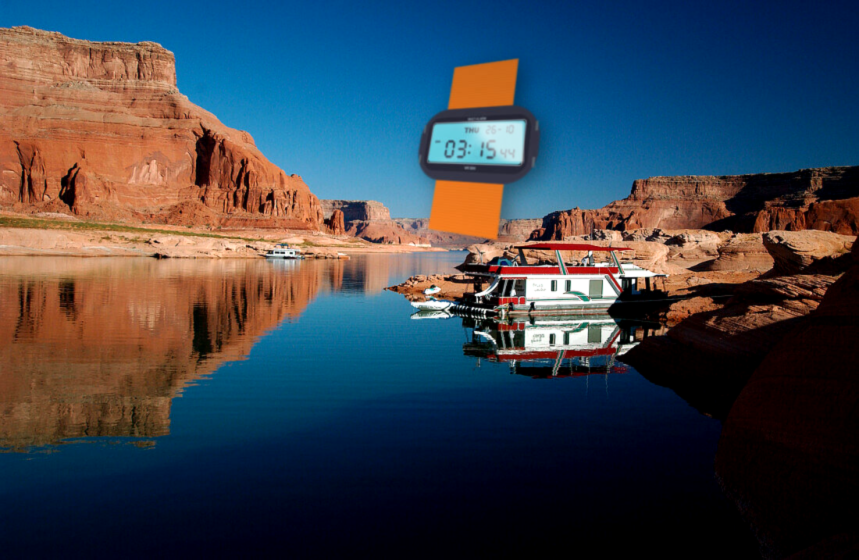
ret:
3.15.44
